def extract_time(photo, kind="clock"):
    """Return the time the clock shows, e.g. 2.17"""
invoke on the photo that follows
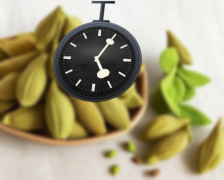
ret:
5.05
